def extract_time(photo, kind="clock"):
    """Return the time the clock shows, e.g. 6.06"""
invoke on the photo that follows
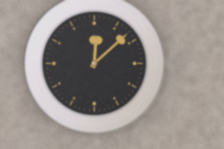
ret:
12.08
